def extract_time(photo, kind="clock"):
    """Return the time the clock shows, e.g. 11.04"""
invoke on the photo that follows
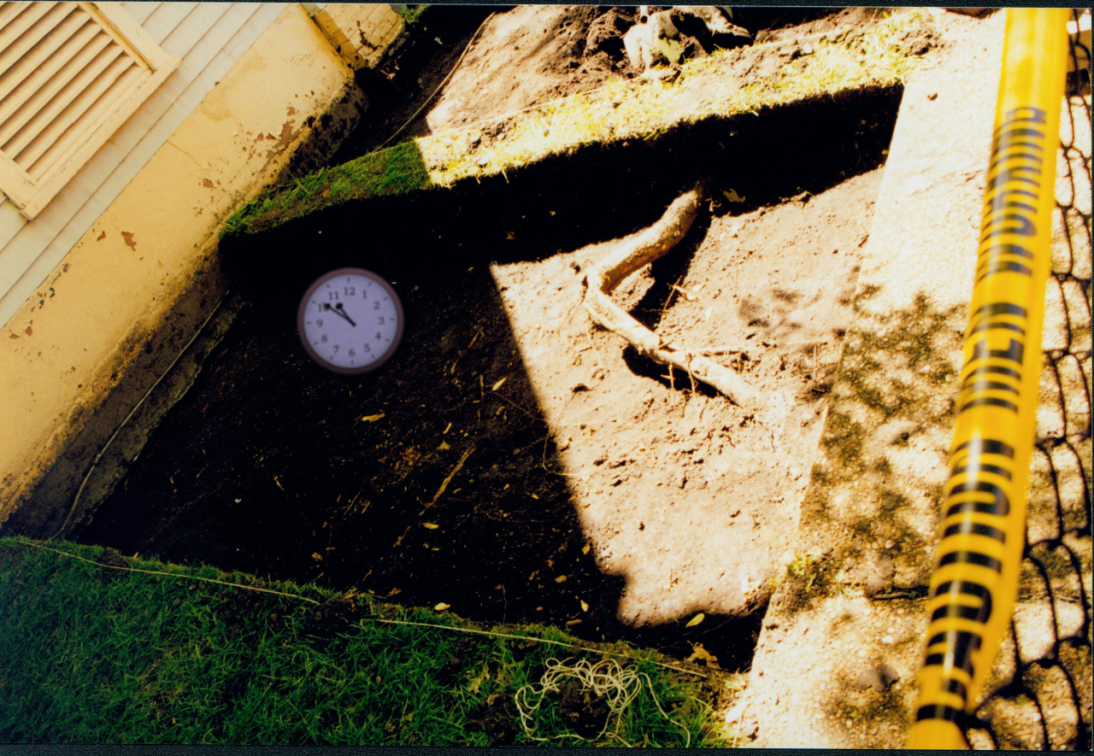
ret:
10.51
